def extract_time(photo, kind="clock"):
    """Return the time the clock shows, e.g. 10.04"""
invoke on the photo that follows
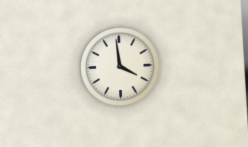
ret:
3.59
